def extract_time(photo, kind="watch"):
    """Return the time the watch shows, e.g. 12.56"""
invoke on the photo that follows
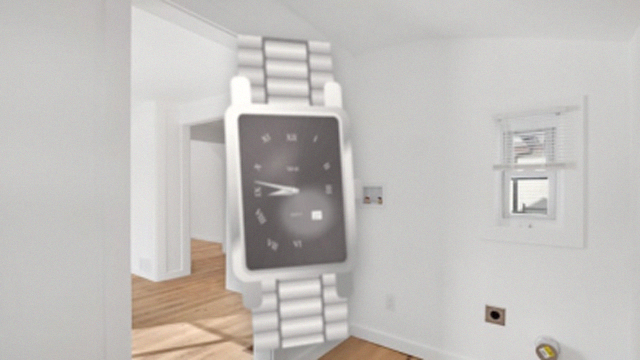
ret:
8.47
